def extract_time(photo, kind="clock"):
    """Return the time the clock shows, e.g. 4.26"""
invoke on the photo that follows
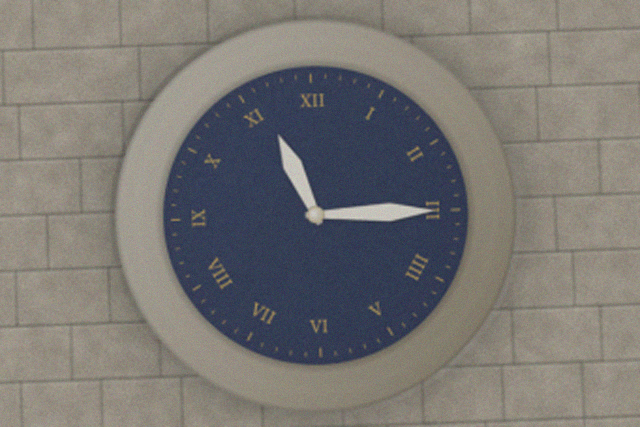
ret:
11.15
